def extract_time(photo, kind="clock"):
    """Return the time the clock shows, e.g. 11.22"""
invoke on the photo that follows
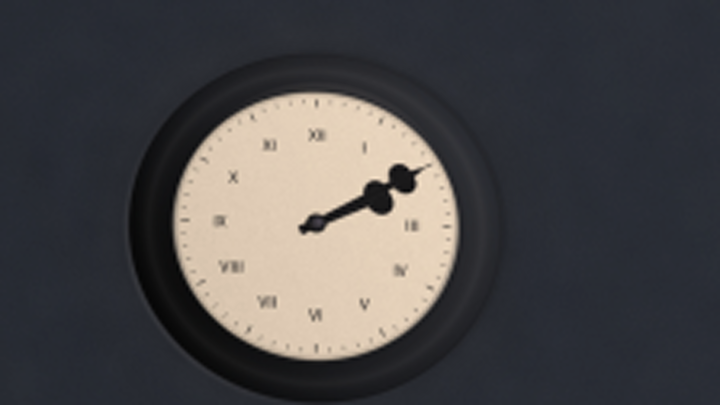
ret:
2.10
